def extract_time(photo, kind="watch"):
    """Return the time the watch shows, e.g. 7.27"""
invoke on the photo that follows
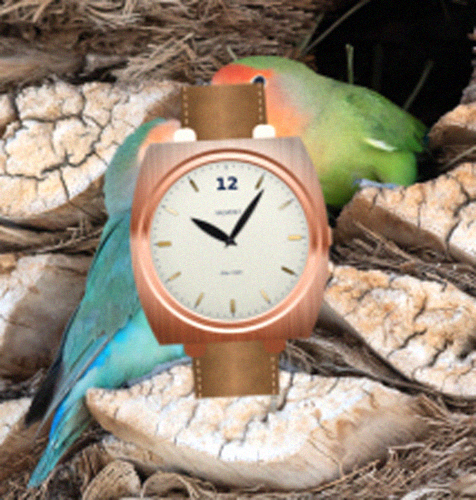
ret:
10.06
